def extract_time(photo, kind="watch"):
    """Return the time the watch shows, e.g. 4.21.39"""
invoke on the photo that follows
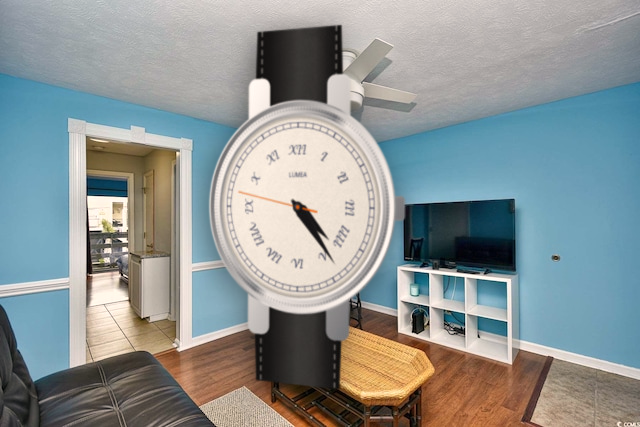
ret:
4.23.47
